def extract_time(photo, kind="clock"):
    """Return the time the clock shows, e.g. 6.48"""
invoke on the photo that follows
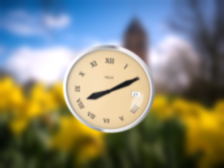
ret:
8.10
